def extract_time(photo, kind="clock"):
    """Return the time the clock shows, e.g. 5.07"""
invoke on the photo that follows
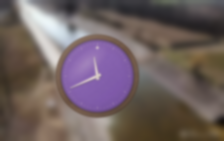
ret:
11.41
